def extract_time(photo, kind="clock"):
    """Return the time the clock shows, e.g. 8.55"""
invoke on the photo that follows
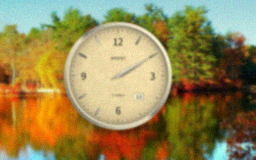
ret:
2.10
